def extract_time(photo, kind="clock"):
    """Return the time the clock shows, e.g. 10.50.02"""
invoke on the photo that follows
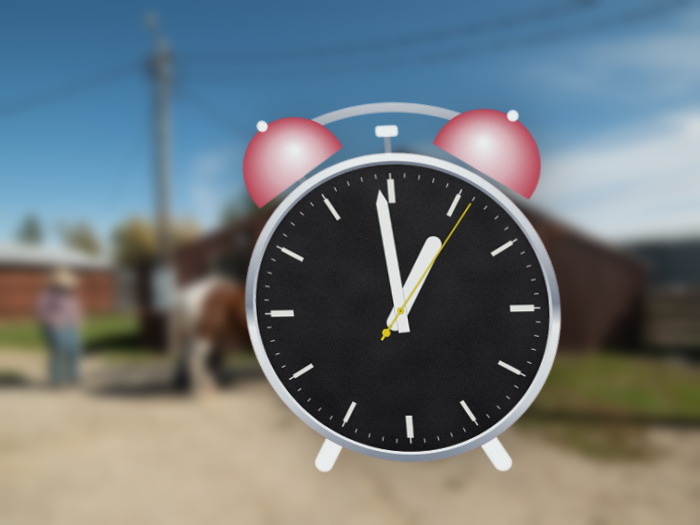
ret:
12.59.06
